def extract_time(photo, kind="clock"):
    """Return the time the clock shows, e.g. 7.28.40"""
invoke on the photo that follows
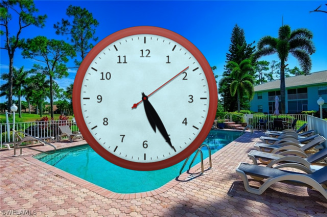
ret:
5.25.09
